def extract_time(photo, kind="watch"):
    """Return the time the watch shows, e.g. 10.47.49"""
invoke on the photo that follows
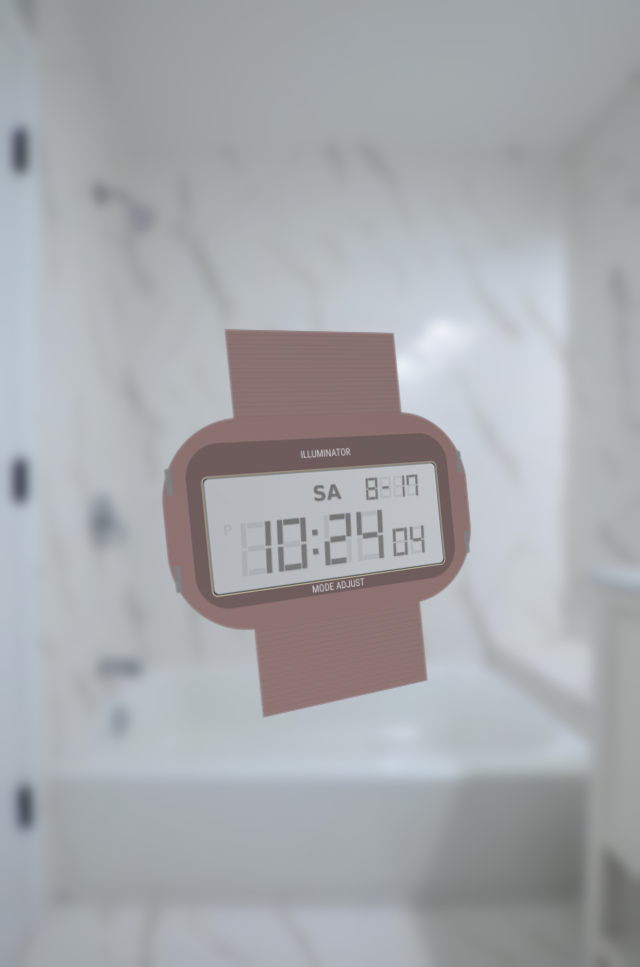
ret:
10.24.04
